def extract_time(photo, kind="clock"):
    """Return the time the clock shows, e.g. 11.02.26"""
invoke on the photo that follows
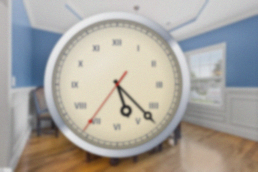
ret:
5.22.36
